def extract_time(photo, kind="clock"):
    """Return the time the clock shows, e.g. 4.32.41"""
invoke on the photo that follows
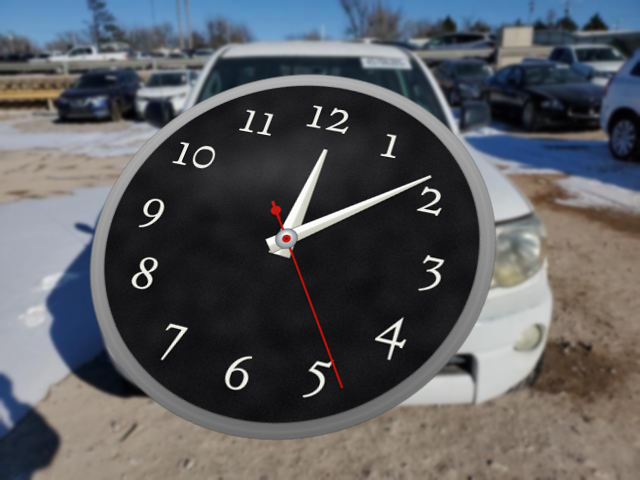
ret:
12.08.24
